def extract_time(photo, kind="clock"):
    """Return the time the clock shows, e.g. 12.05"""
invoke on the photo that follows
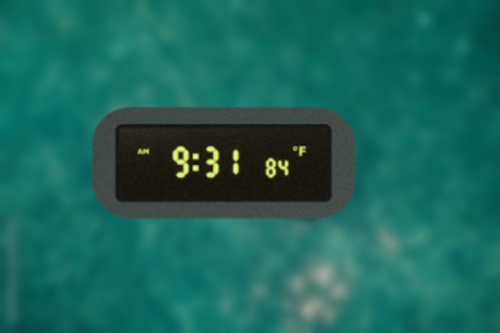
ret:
9.31
